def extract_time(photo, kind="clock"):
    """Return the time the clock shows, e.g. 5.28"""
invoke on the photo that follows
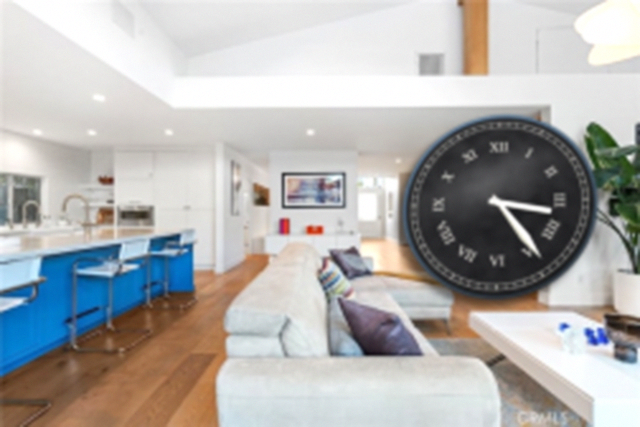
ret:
3.24
